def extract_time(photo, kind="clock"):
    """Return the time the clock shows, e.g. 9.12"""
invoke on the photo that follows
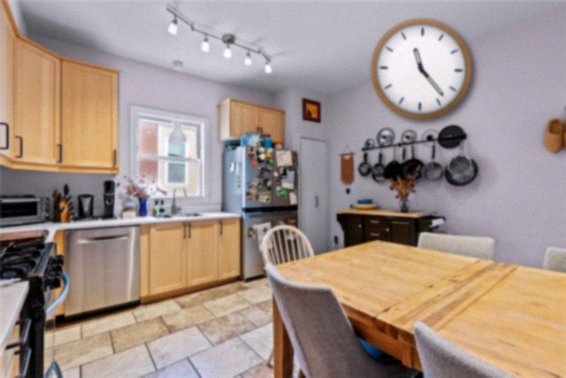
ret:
11.23
